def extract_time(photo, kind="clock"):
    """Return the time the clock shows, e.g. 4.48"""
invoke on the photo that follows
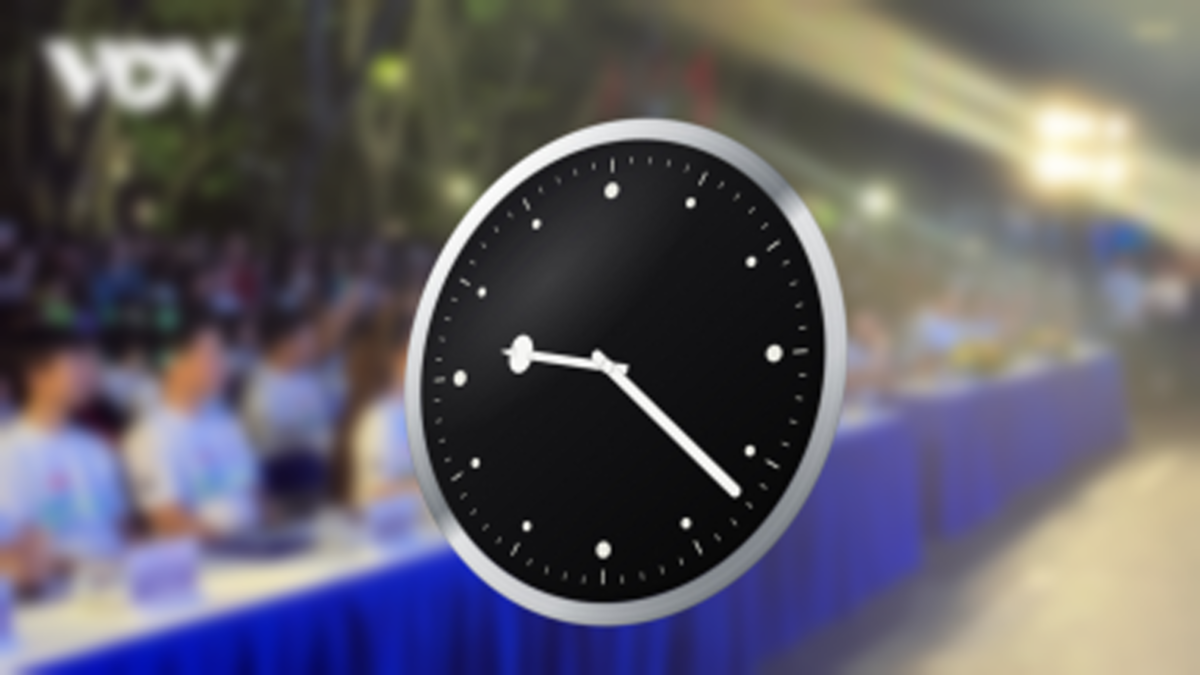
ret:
9.22
